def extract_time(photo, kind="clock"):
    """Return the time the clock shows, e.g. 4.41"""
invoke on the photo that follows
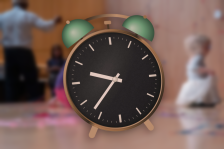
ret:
9.37
